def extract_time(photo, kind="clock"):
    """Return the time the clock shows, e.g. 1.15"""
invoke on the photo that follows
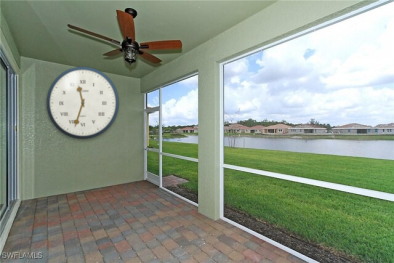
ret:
11.33
